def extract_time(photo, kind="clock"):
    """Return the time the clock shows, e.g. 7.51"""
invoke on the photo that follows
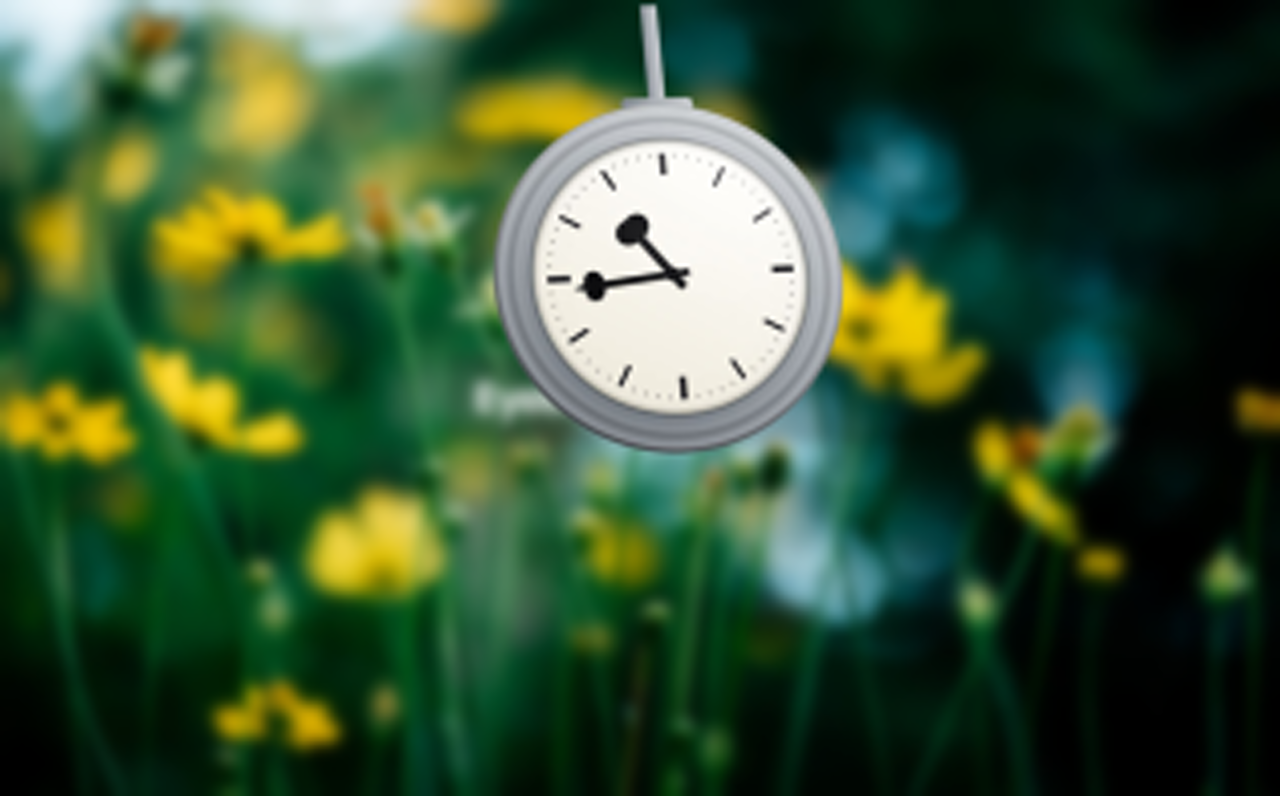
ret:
10.44
